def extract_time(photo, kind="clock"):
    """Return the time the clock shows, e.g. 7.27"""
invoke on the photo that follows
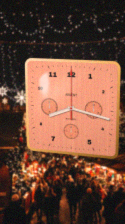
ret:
8.17
